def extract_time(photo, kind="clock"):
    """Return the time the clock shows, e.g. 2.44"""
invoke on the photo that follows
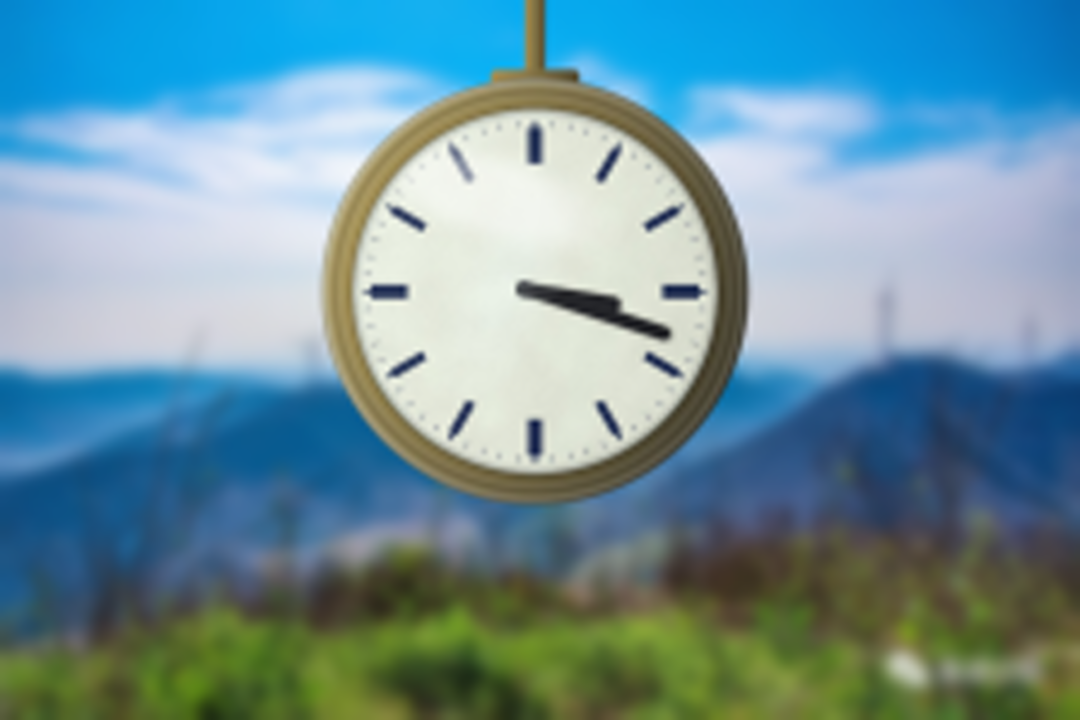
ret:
3.18
